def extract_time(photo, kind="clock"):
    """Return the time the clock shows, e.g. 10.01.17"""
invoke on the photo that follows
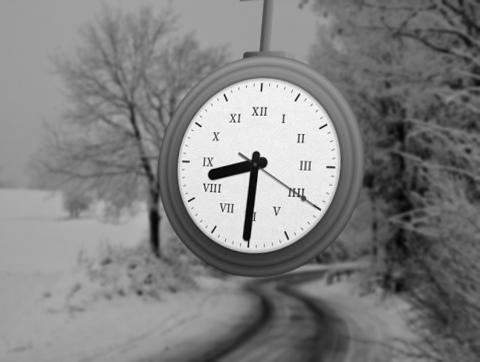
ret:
8.30.20
